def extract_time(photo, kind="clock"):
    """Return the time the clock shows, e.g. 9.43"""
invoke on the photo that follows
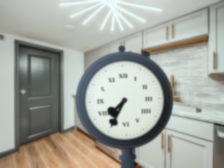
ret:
7.35
